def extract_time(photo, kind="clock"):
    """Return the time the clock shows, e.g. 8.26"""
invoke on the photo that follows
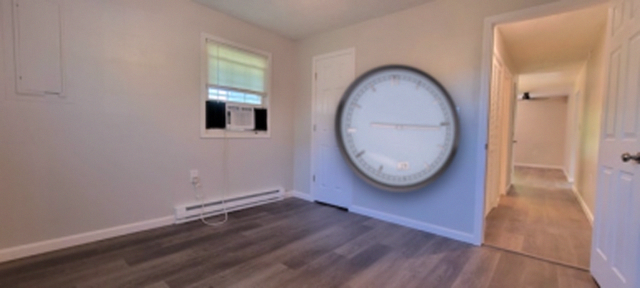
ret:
9.16
